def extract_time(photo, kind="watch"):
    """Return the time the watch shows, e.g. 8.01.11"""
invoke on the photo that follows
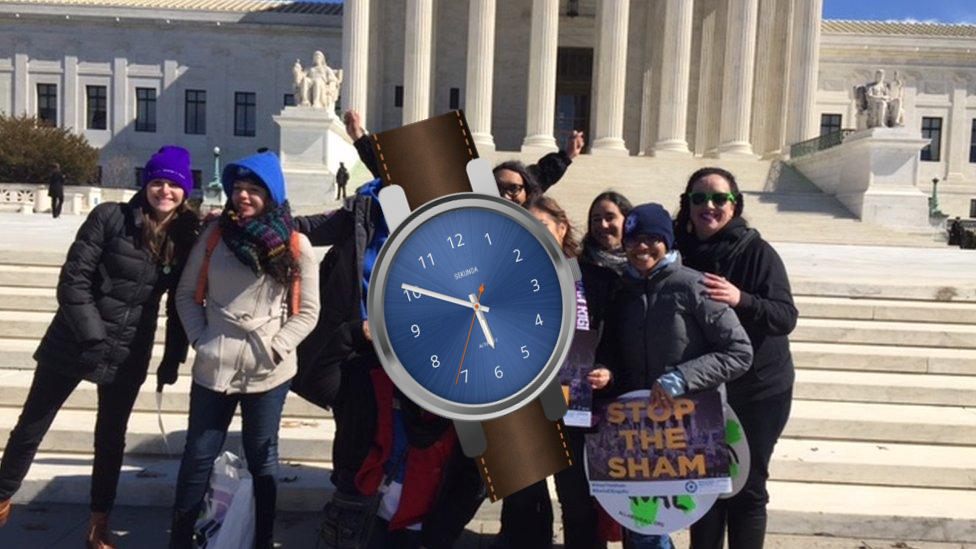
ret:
5.50.36
